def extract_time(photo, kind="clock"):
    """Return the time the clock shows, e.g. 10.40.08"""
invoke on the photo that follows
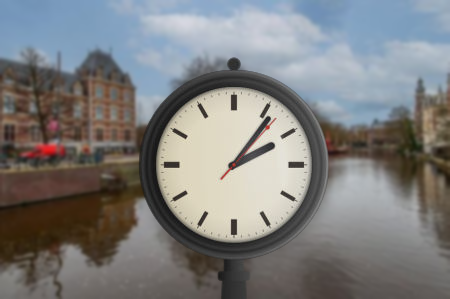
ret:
2.06.07
